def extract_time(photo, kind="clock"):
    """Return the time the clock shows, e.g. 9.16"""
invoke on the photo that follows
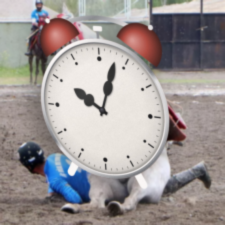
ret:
10.03
